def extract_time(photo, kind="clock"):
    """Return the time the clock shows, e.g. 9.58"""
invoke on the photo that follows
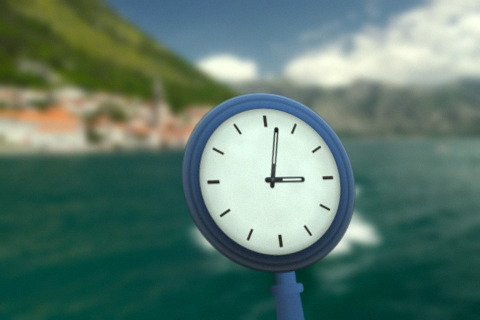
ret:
3.02
